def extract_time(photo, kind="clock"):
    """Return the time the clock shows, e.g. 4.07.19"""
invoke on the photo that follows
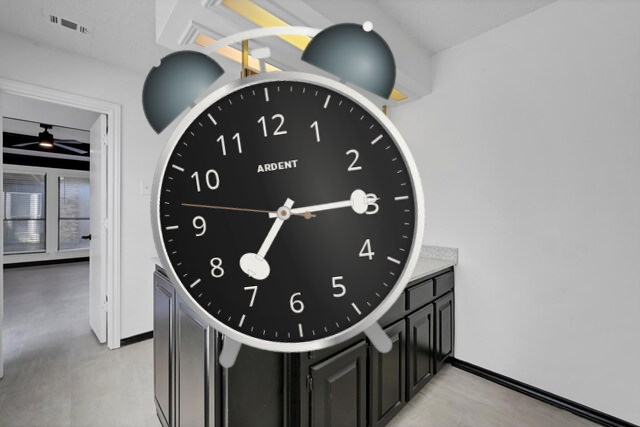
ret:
7.14.47
